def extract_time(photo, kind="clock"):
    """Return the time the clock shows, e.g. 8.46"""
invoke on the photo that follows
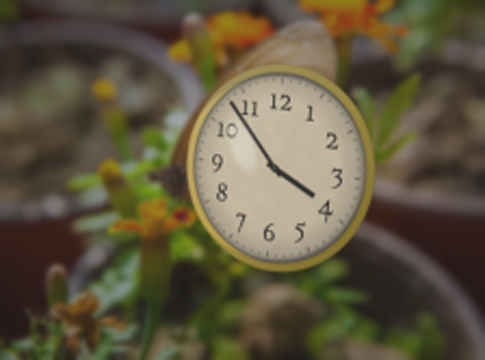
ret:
3.53
